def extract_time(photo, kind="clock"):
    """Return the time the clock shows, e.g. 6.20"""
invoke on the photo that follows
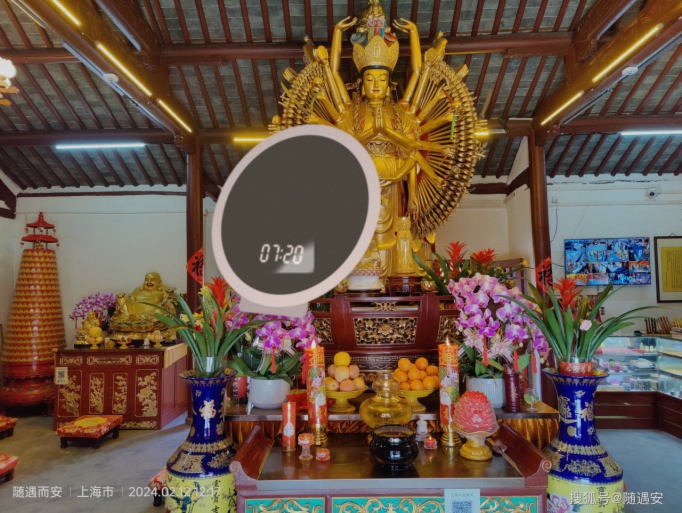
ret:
7.20
